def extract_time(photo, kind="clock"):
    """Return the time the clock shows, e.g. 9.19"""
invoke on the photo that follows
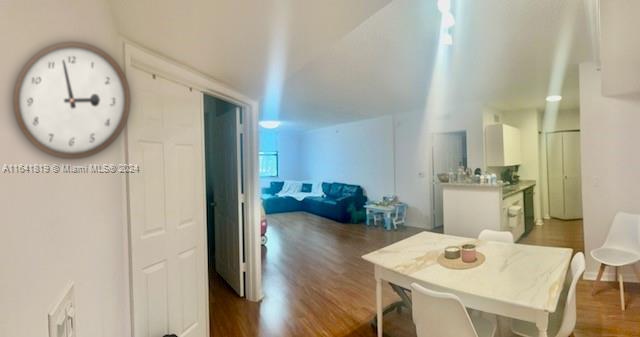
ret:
2.58
